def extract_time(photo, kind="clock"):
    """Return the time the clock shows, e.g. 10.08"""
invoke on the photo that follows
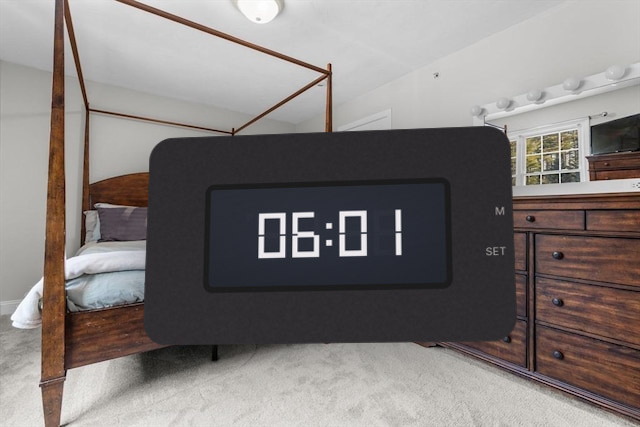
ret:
6.01
